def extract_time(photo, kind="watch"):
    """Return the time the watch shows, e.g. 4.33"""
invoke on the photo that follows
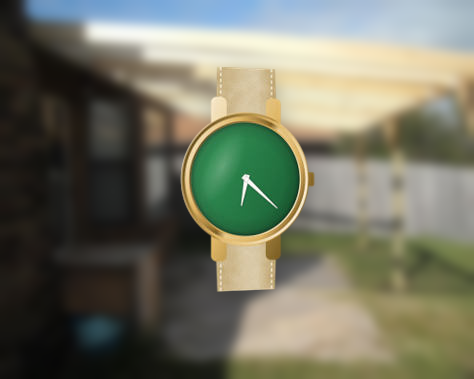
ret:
6.22
